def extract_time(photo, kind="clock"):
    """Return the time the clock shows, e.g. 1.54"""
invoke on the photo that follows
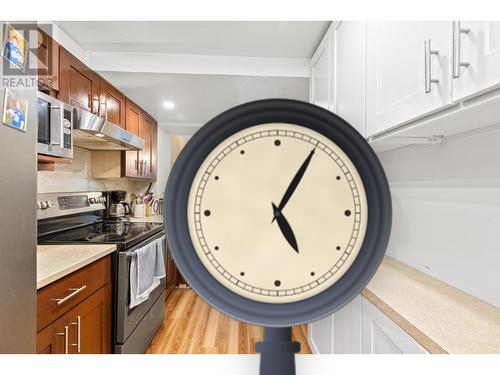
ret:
5.05
